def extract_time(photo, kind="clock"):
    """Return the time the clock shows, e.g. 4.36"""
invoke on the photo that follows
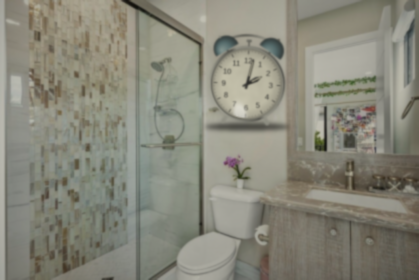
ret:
2.02
